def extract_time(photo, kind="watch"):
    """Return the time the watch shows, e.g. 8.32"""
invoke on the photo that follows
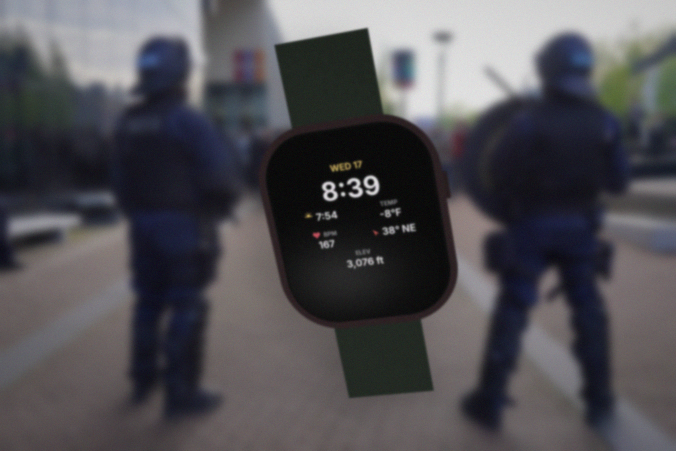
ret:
8.39
